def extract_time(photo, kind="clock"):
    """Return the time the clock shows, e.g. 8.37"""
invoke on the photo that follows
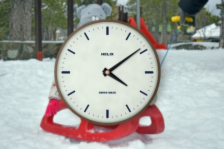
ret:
4.09
